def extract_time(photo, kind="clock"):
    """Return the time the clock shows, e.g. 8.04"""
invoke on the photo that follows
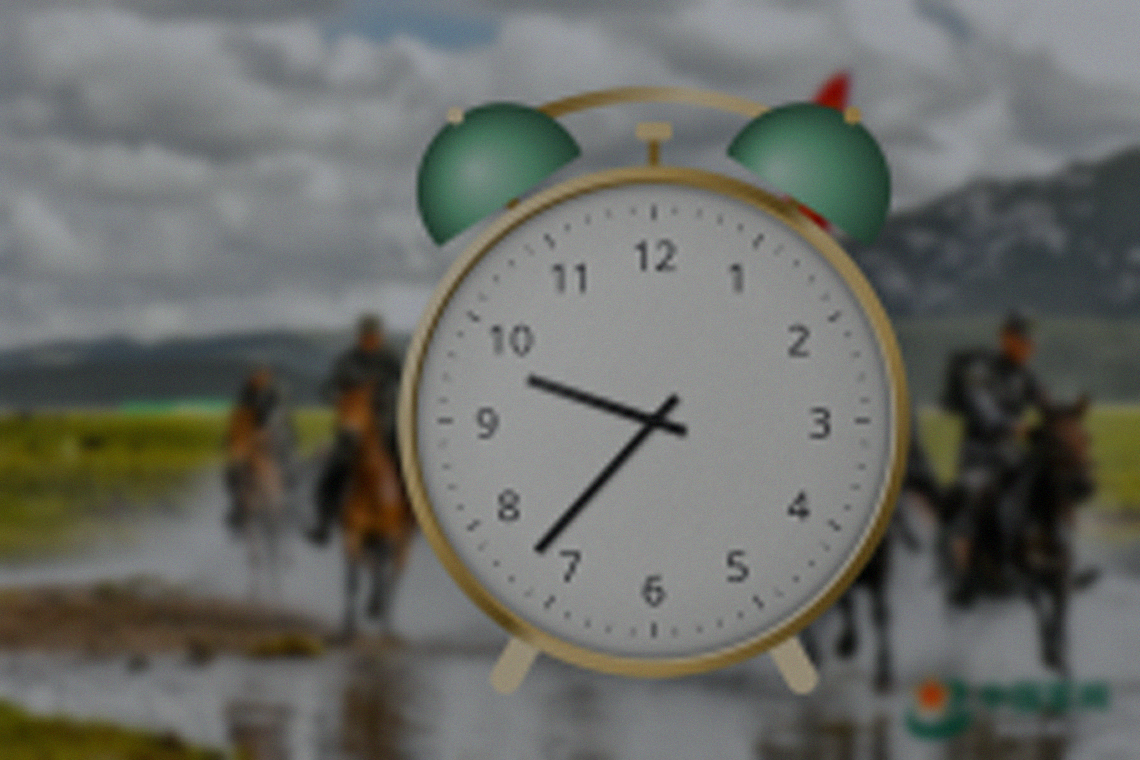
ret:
9.37
